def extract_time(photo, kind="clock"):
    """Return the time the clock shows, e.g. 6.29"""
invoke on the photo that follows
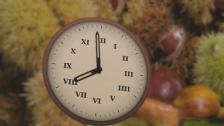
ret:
7.59
